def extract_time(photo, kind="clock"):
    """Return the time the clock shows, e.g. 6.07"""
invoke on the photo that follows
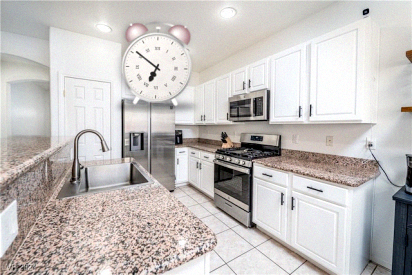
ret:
6.51
